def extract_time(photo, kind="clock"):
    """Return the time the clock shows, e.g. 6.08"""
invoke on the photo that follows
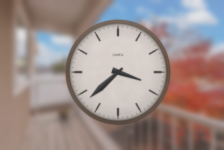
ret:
3.38
